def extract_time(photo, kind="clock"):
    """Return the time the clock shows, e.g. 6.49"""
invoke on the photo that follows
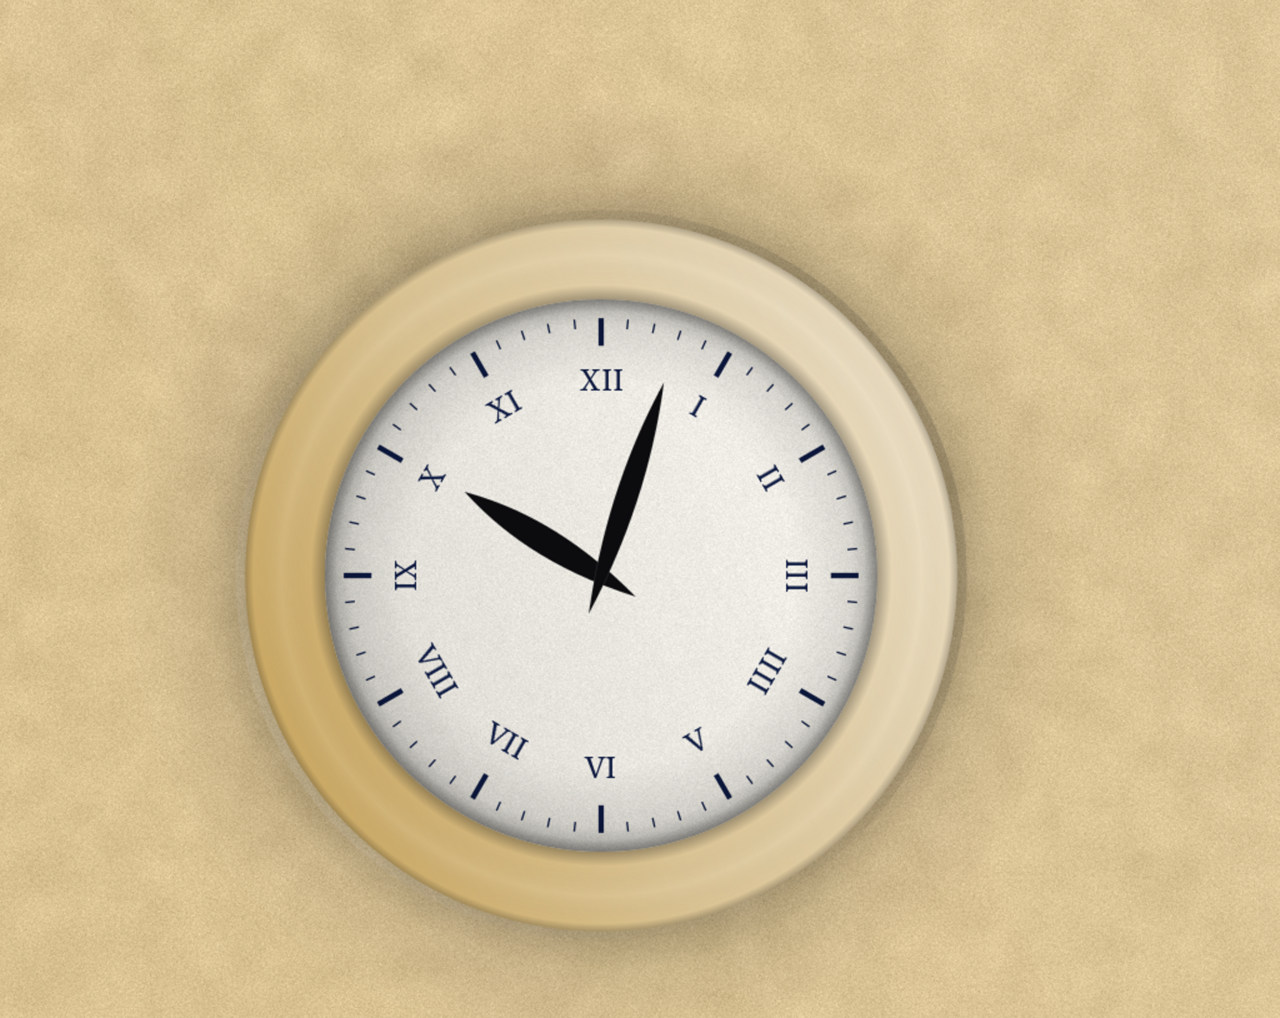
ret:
10.03
